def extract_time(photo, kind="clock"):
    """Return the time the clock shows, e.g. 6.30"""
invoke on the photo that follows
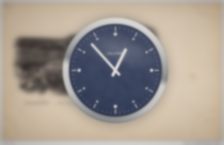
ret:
12.53
